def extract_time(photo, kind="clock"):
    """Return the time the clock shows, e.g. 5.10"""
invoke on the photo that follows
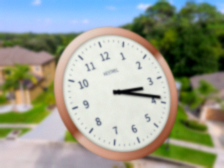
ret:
3.19
